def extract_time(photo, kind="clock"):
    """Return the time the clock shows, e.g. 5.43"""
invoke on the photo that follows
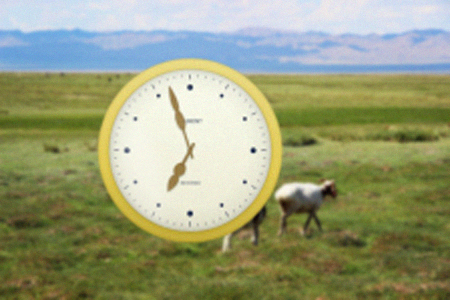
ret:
6.57
